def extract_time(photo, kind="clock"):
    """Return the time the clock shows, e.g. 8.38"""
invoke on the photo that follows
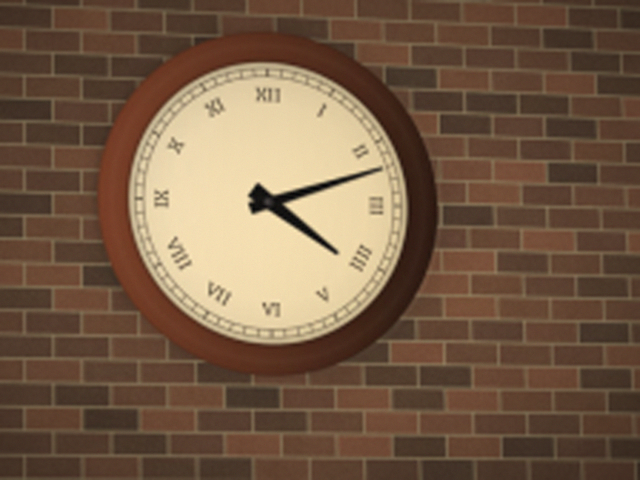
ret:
4.12
